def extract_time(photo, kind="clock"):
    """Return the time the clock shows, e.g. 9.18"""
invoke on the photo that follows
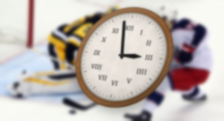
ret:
2.58
